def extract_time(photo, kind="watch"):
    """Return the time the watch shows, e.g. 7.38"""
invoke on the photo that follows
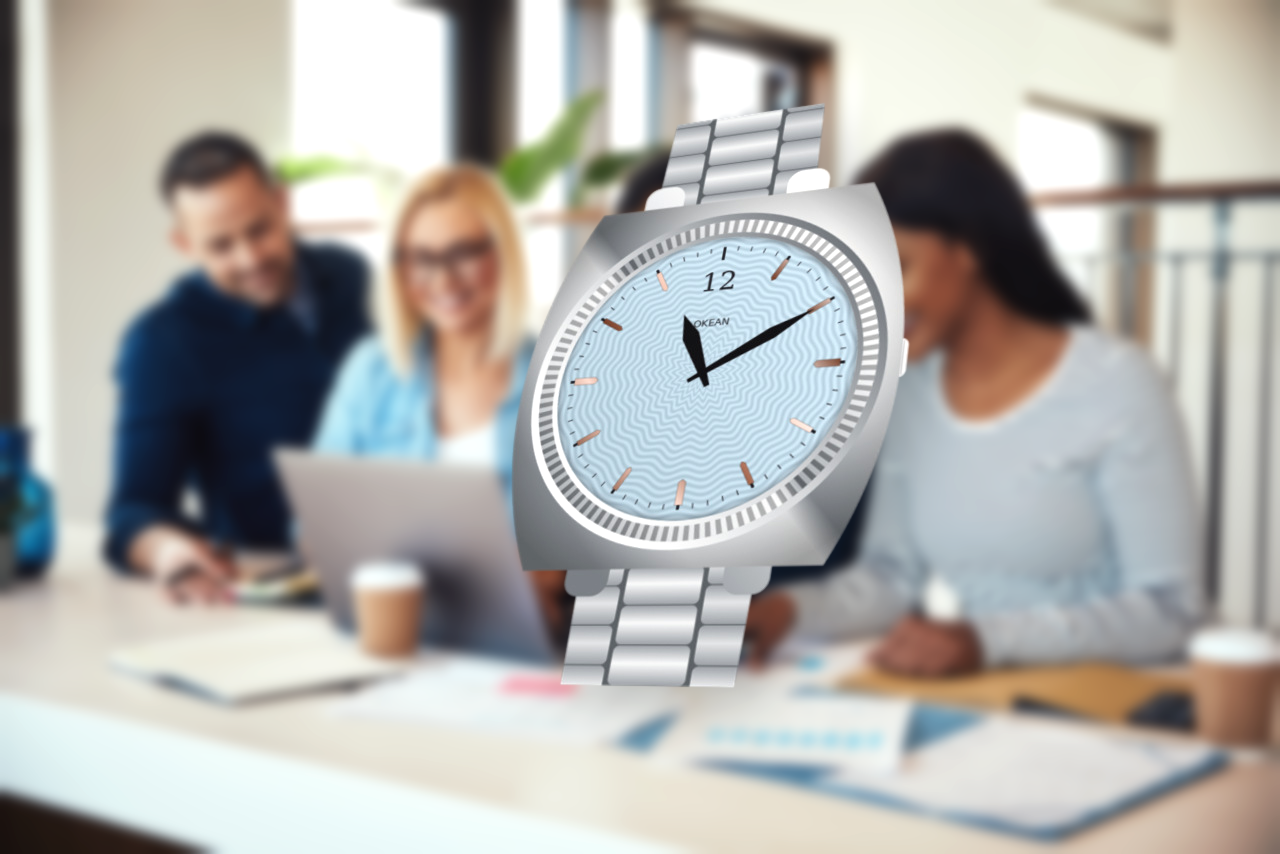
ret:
11.10
